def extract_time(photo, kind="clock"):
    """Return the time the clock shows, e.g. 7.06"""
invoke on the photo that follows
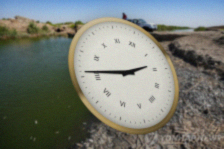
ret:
1.41
